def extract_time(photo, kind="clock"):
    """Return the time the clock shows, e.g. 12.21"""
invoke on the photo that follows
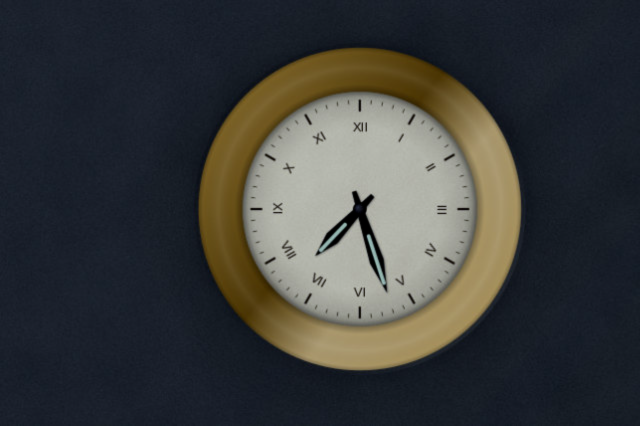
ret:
7.27
